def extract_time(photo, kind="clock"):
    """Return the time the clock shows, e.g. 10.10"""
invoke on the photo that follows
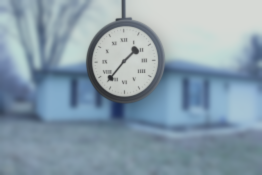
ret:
1.37
